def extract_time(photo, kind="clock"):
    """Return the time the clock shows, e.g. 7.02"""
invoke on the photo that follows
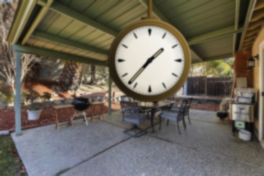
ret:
1.37
